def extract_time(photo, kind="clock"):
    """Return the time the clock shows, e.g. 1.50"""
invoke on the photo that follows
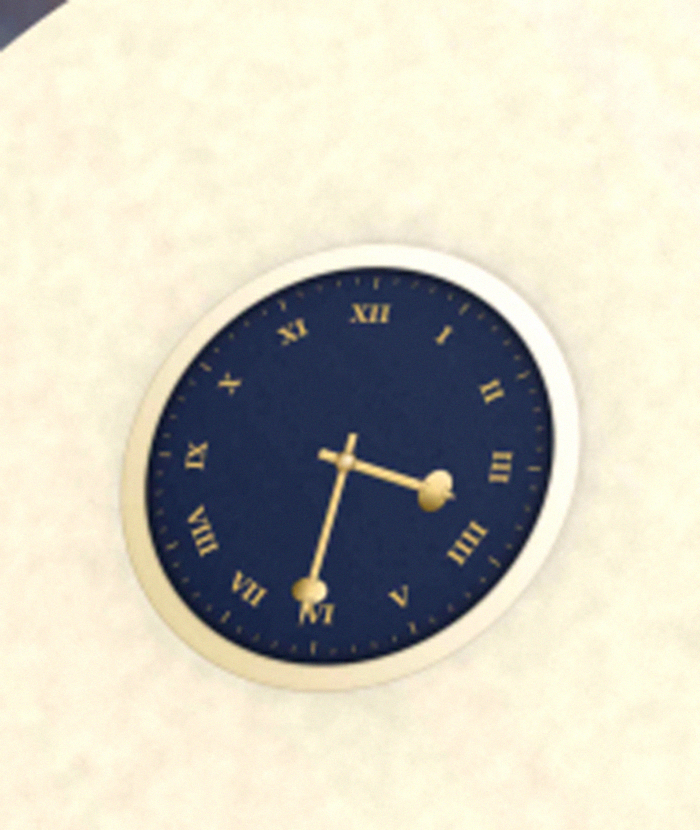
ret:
3.31
